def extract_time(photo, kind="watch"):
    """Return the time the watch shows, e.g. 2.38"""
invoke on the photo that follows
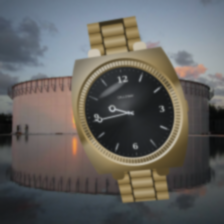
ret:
9.44
